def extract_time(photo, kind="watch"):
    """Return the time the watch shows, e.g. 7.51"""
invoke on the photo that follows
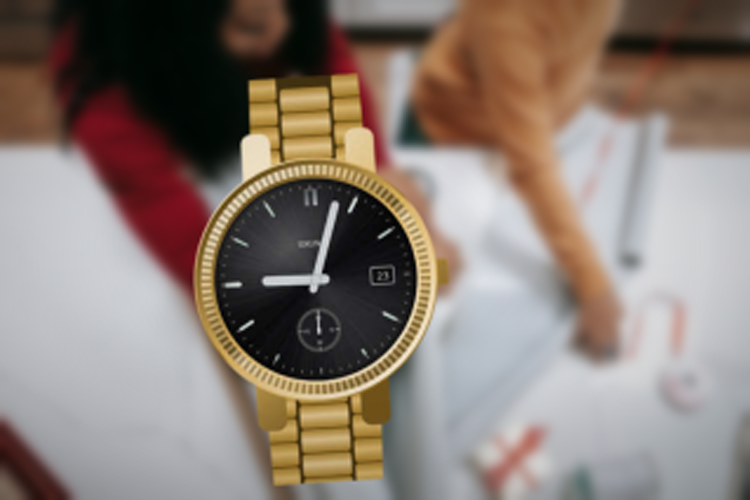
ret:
9.03
